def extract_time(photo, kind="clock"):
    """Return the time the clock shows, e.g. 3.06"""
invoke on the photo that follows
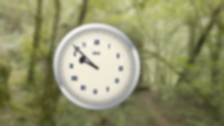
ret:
9.52
